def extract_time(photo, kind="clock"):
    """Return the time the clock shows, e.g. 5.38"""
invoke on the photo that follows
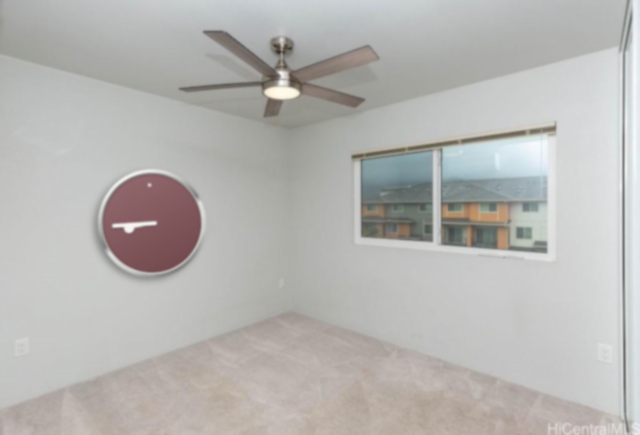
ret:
8.45
